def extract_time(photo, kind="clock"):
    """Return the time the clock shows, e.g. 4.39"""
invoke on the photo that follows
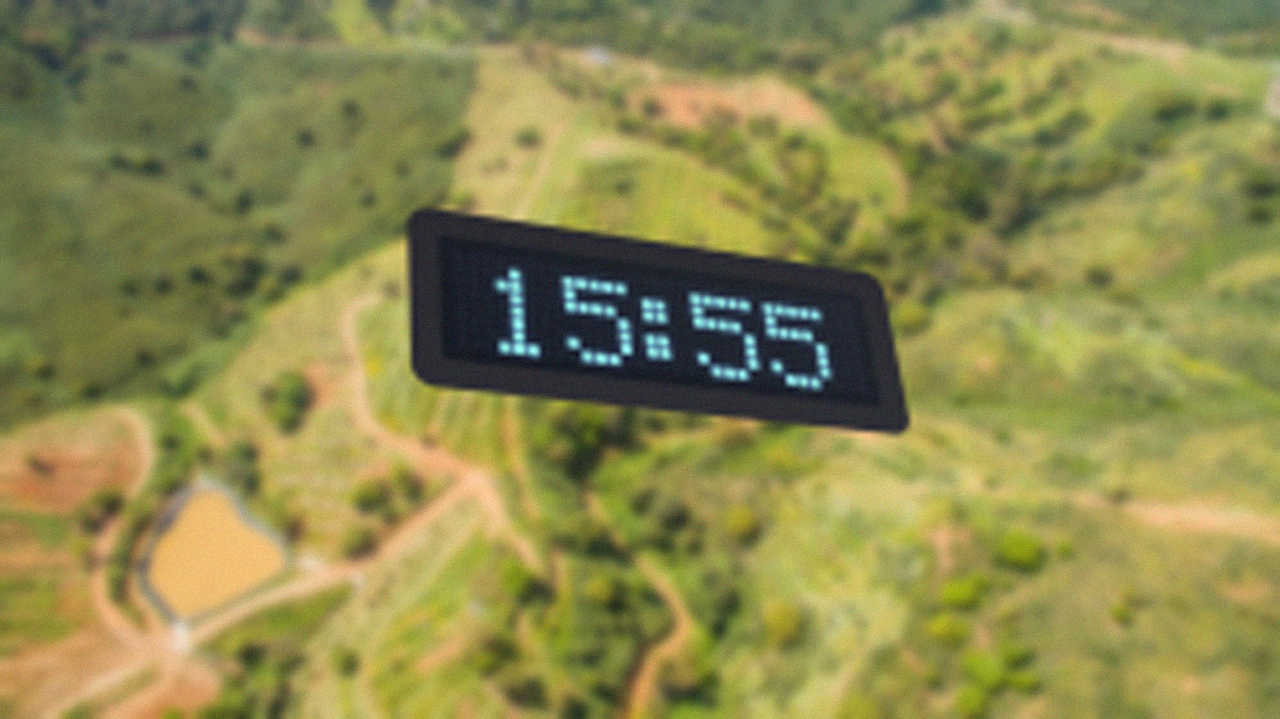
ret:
15.55
